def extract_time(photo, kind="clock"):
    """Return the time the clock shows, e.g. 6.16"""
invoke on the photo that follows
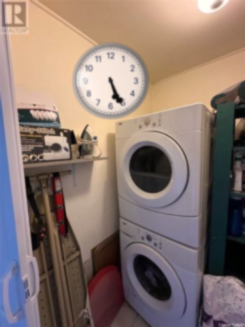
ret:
5.26
